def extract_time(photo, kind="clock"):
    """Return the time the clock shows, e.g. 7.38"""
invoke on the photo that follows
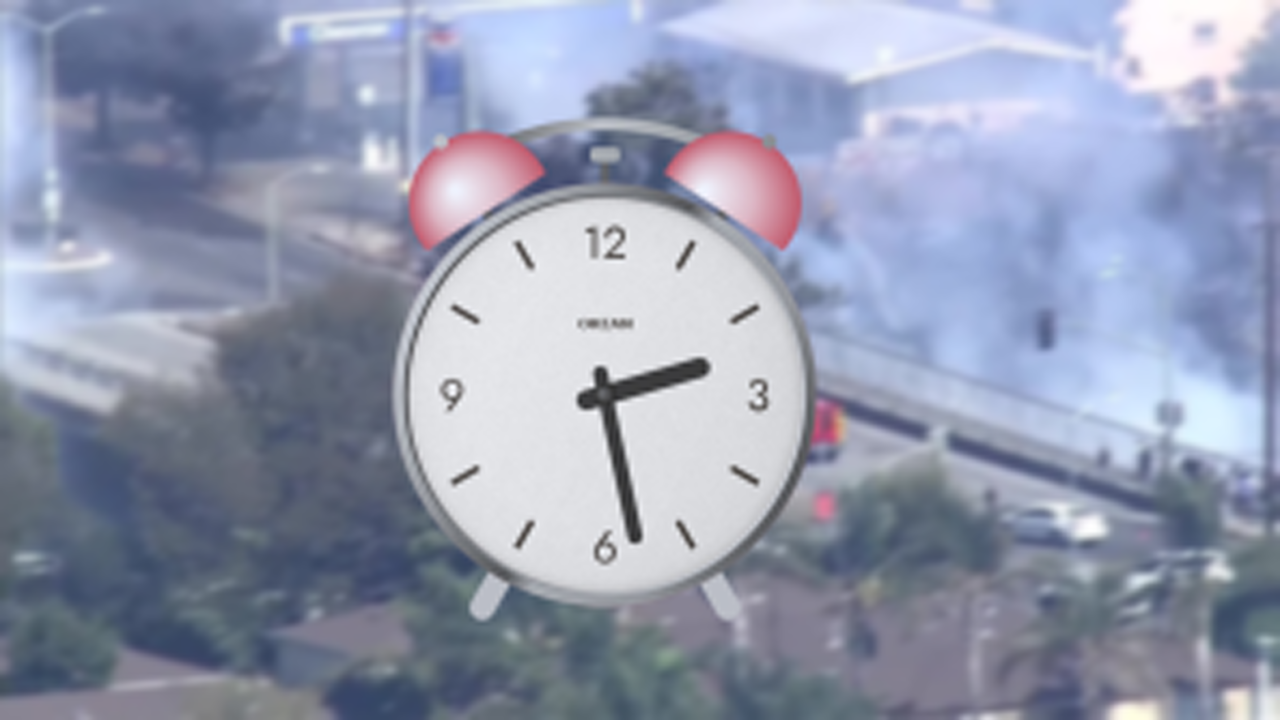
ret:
2.28
